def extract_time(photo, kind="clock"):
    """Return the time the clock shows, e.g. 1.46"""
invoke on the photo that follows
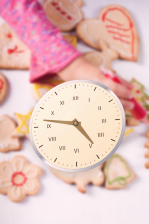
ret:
4.47
